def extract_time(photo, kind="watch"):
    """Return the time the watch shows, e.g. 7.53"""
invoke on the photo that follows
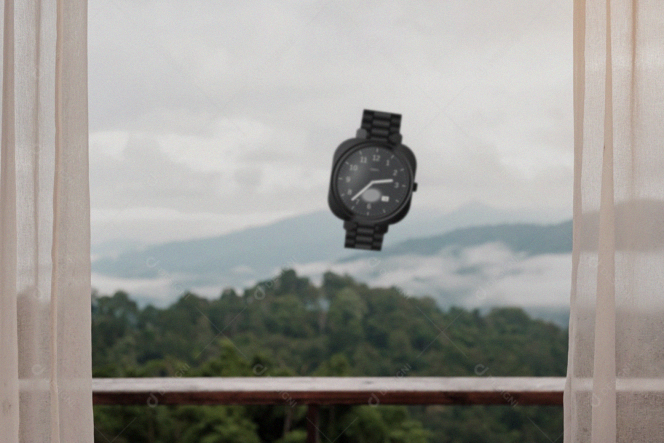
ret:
2.37
